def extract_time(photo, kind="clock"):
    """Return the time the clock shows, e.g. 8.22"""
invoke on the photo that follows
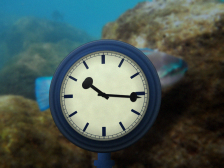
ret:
10.16
